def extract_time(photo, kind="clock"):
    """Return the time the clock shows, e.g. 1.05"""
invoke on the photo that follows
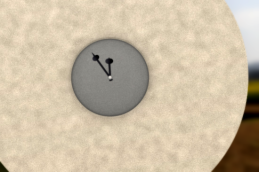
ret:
11.54
